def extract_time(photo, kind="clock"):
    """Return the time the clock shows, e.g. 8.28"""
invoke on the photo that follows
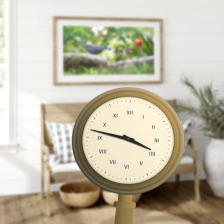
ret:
3.47
